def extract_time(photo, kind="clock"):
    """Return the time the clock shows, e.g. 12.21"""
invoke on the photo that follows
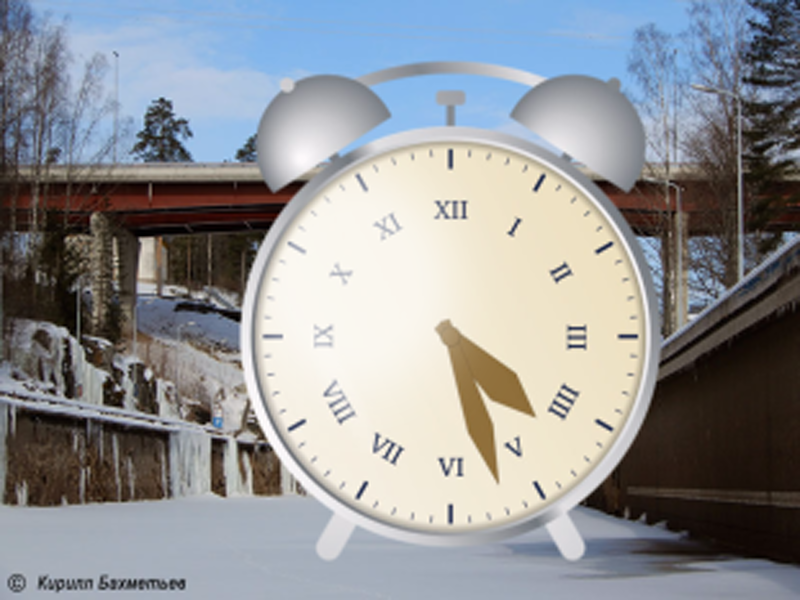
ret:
4.27
